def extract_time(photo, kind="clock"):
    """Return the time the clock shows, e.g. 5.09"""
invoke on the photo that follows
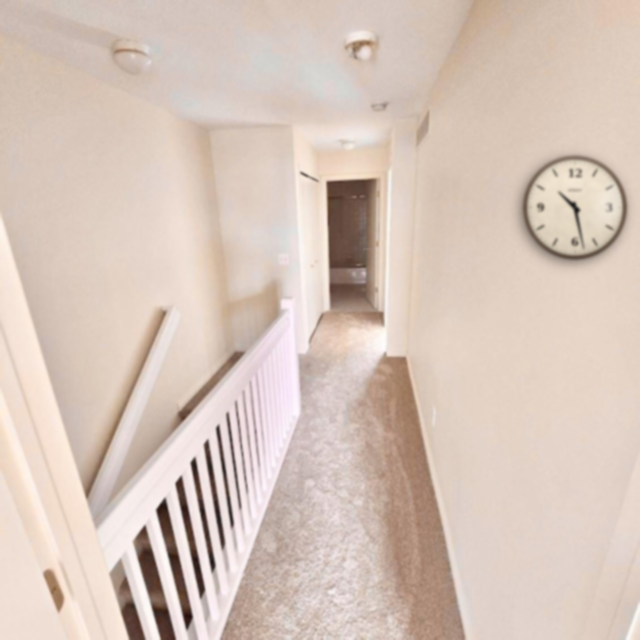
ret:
10.28
